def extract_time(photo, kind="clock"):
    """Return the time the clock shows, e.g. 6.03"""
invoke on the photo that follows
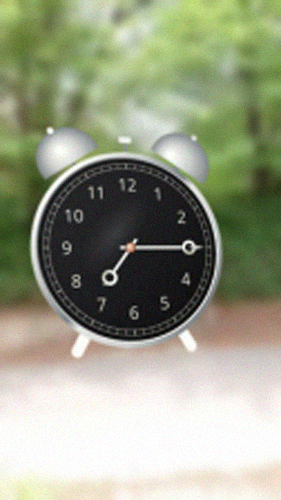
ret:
7.15
